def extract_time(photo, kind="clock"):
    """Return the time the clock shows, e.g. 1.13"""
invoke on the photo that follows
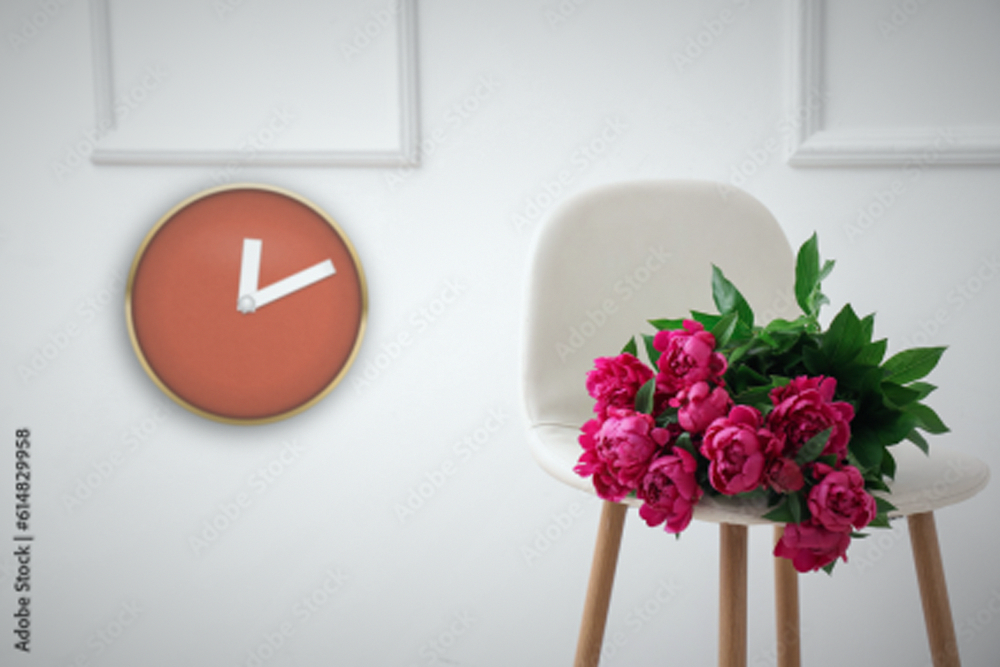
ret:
12.11
